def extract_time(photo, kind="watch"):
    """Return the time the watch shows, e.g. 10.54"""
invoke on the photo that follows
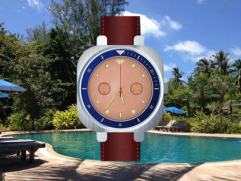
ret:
5.36
